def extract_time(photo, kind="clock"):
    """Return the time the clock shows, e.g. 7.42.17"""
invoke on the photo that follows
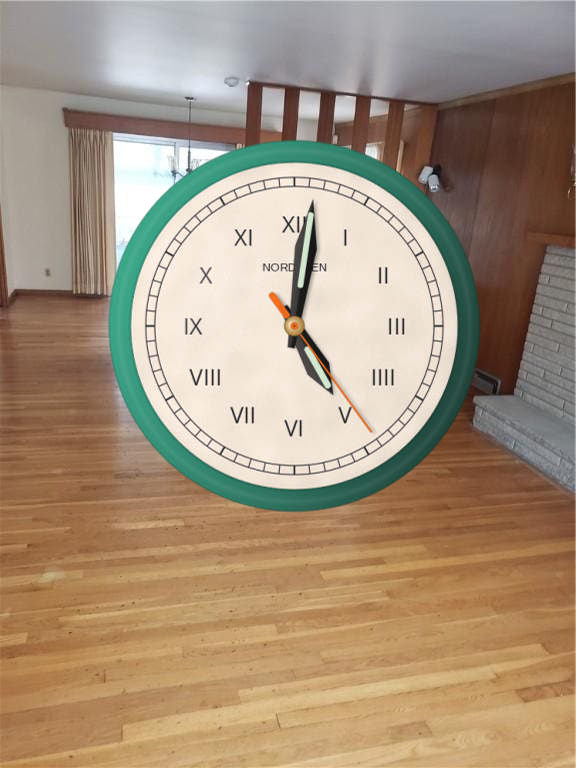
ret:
5.01.24
